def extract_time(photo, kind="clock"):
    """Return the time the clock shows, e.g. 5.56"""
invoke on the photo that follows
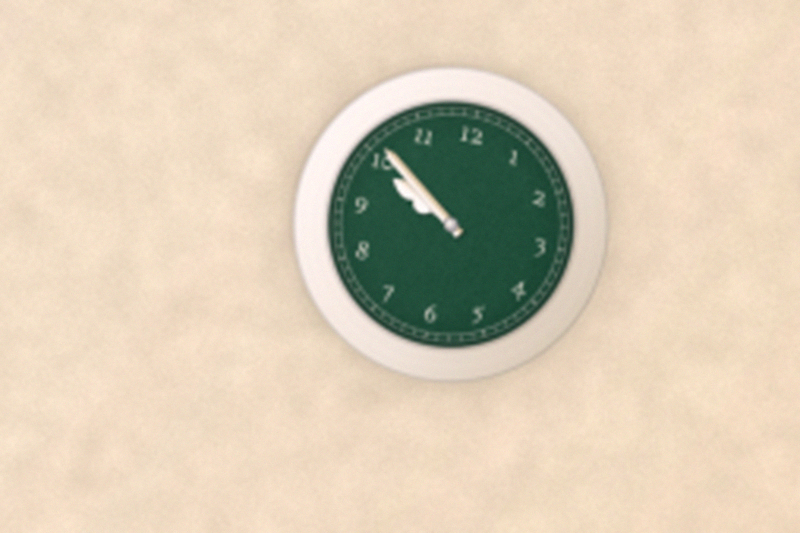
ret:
9.51
